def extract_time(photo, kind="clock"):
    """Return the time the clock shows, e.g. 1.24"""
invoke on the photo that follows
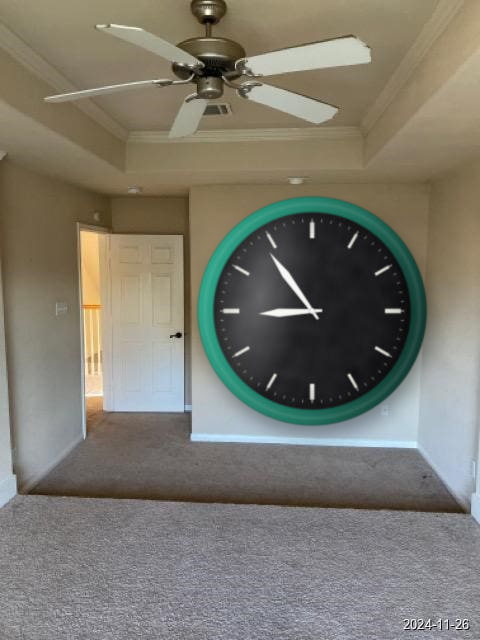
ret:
8.54
